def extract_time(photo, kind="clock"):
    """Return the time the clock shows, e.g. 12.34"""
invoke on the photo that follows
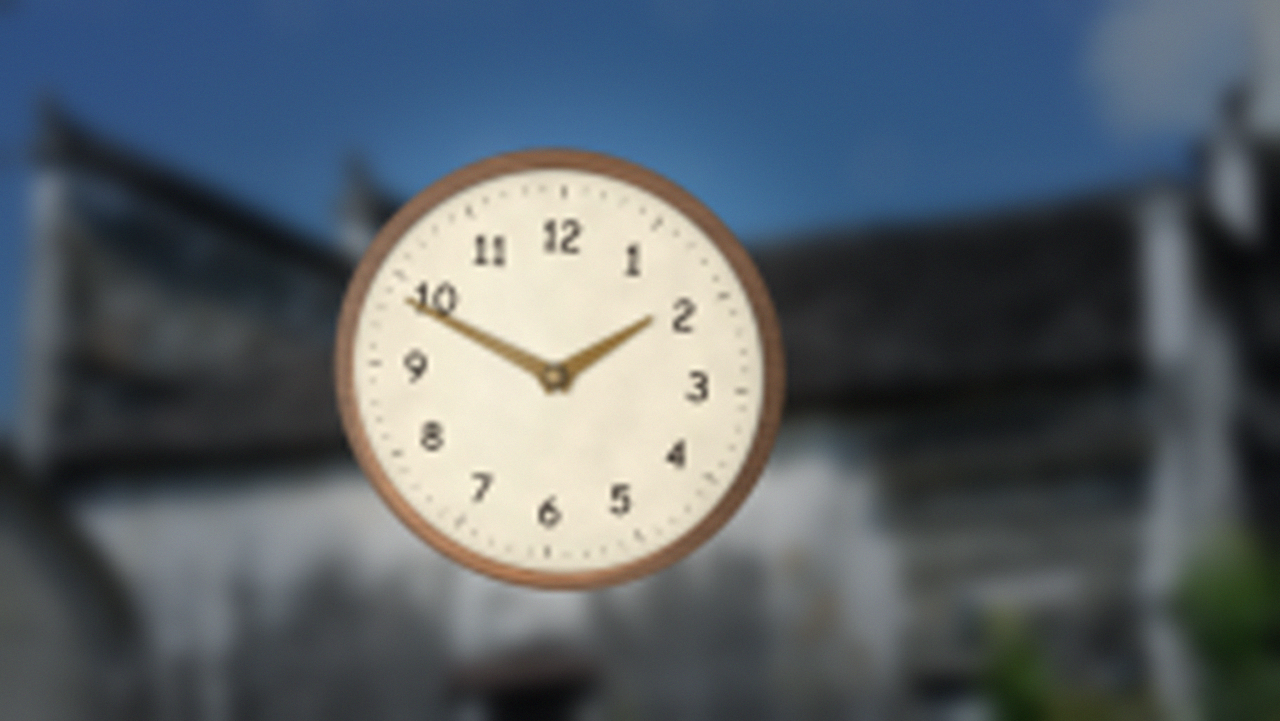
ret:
1.49
